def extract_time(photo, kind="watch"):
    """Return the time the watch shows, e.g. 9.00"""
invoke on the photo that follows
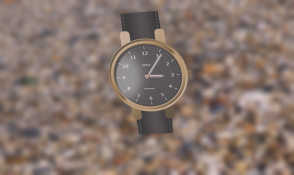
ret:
3.06
